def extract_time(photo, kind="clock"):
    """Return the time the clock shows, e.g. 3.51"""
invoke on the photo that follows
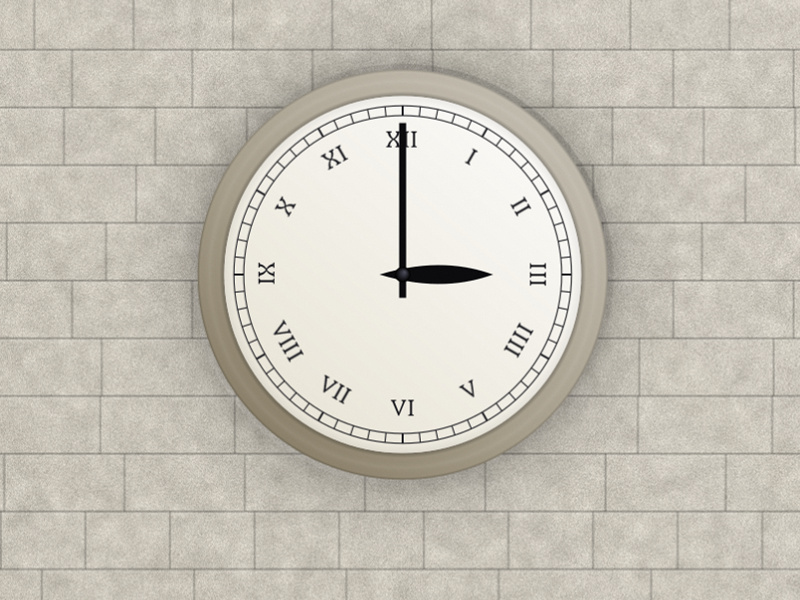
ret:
3.00
